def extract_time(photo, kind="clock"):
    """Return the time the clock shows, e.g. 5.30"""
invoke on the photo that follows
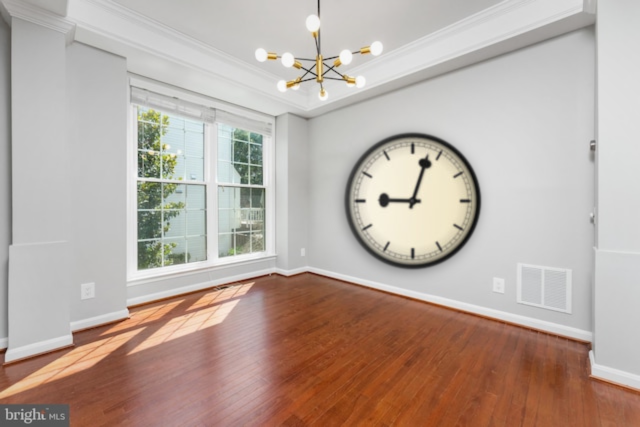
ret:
9.03
